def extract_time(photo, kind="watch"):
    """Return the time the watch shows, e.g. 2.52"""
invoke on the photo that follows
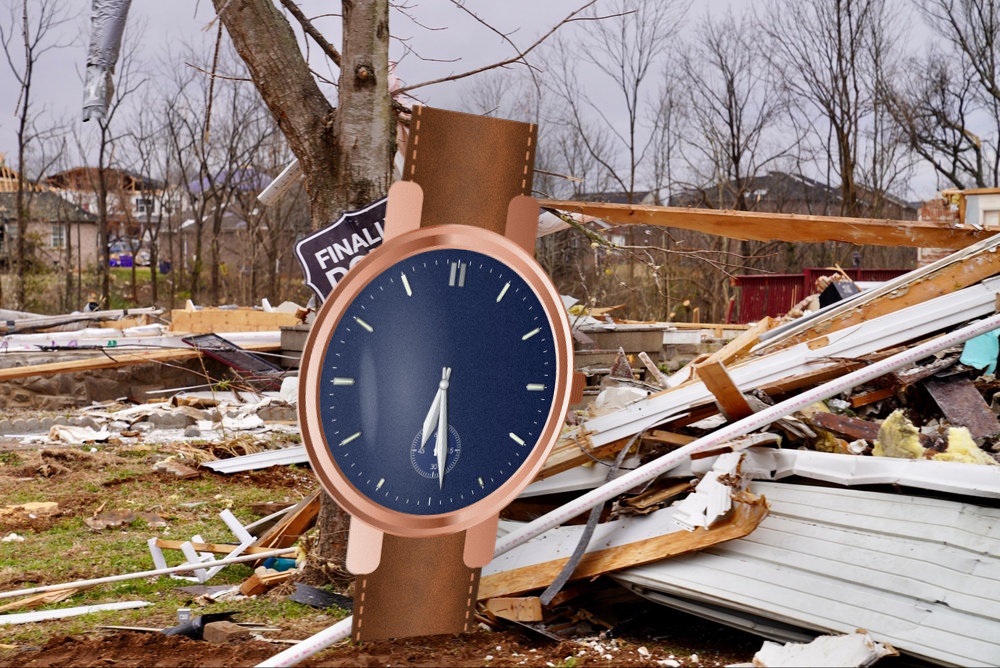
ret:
6.29
